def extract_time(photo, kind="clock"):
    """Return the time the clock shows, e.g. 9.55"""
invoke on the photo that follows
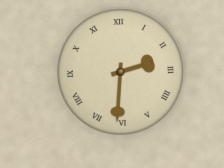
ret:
2.31
